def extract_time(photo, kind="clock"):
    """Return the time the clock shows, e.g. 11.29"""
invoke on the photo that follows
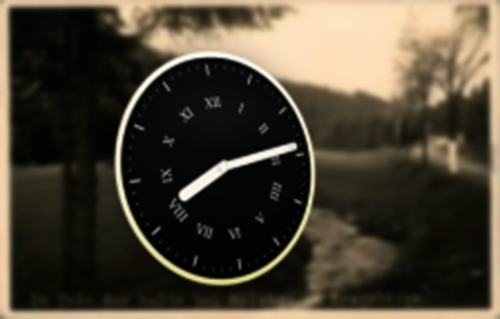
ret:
8.14
